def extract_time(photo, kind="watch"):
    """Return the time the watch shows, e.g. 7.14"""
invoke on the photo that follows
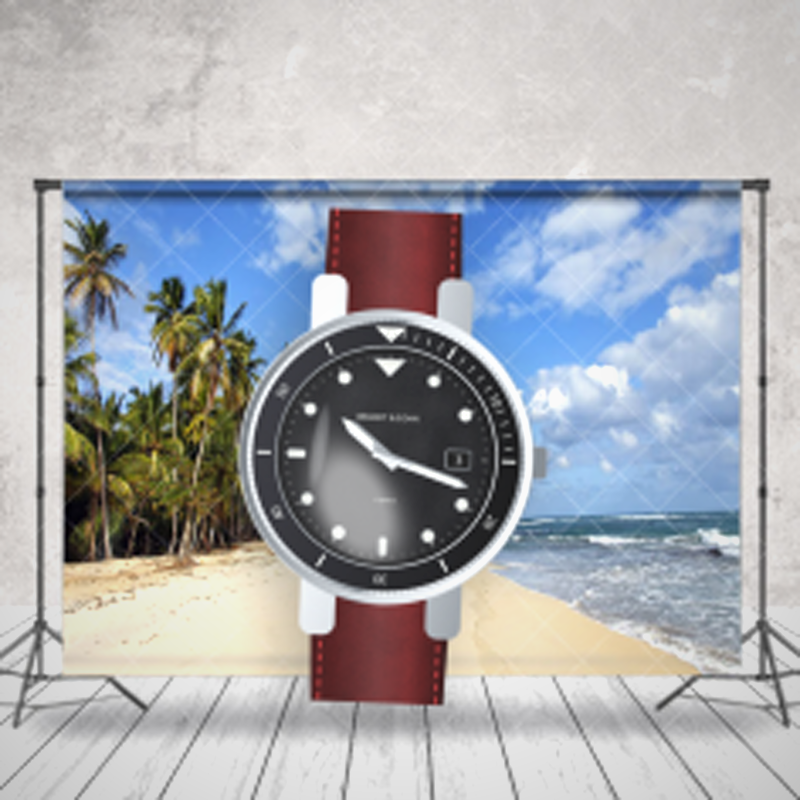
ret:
10.18
